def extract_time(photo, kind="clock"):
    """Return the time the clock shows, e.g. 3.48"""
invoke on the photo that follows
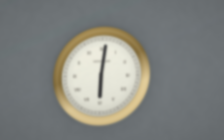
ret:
6.01
